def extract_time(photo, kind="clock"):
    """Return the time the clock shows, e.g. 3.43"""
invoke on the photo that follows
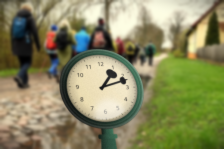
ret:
1.12
